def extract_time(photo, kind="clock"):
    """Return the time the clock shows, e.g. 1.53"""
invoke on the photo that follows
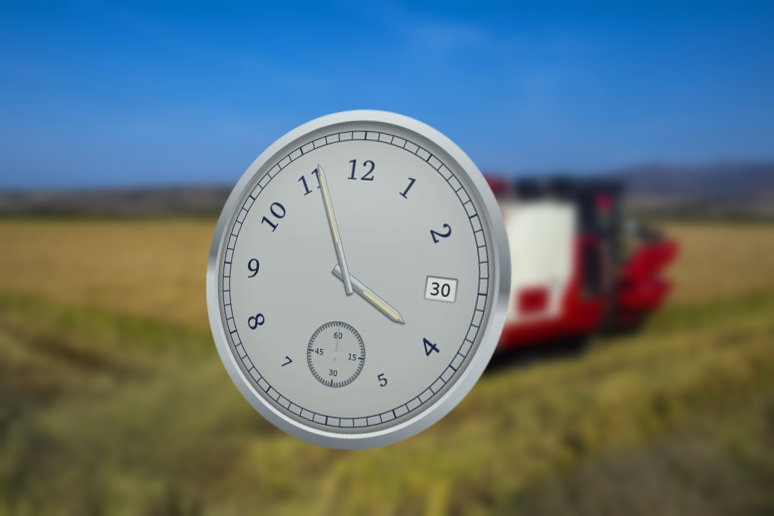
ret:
3.56
